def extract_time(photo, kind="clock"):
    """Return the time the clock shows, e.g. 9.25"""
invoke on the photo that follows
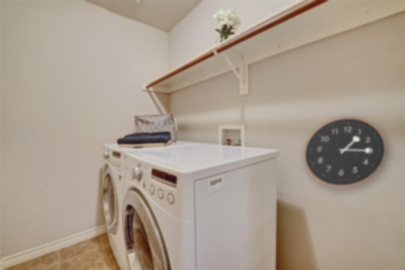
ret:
1.15
